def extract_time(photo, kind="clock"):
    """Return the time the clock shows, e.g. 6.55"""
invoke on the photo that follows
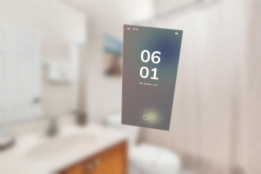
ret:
6.01
